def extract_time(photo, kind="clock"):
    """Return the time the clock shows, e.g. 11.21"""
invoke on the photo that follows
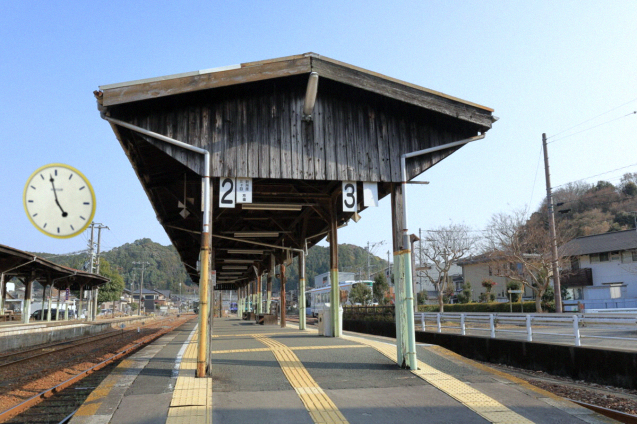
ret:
4.58
